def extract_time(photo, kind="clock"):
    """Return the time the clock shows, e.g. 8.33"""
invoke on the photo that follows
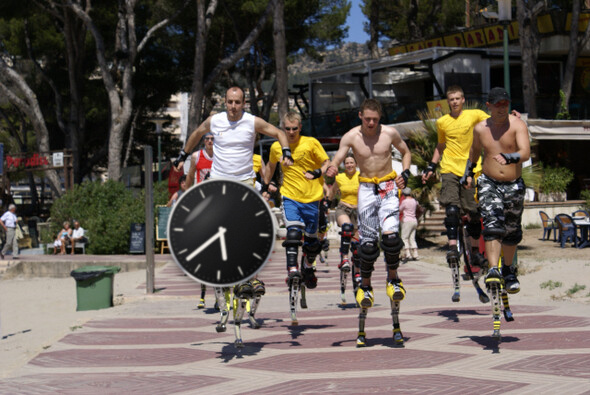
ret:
5.38
